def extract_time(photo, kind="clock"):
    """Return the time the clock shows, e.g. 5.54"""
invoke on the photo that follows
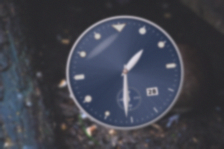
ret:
1.31
